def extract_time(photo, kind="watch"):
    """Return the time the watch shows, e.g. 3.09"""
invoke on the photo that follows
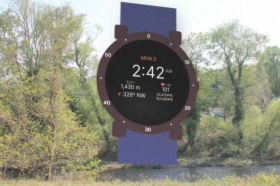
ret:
2.42
